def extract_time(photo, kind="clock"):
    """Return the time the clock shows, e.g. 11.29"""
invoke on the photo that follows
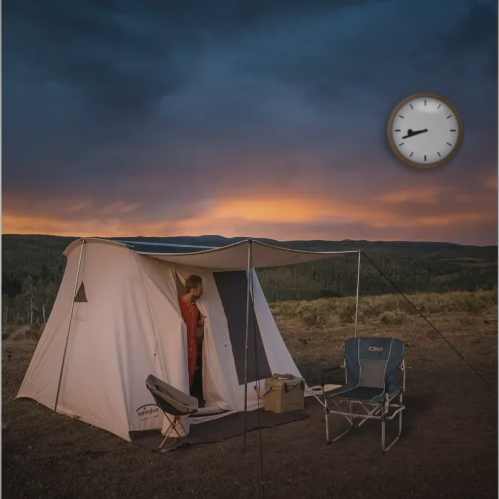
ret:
8.42
